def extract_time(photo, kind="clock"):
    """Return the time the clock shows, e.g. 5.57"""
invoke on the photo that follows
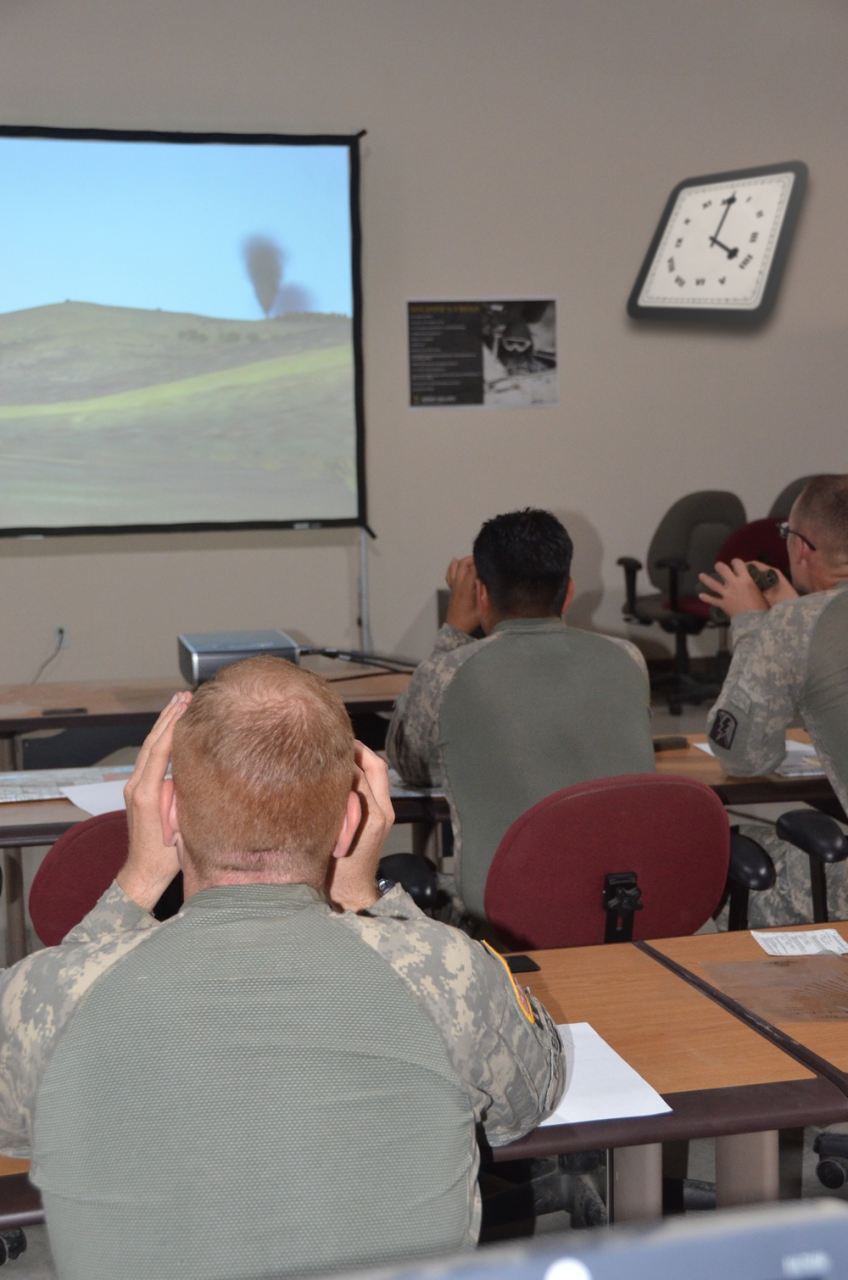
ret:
4.01
